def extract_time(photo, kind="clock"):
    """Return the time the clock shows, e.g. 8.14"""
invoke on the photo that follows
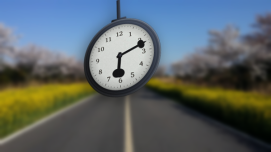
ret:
6.12
